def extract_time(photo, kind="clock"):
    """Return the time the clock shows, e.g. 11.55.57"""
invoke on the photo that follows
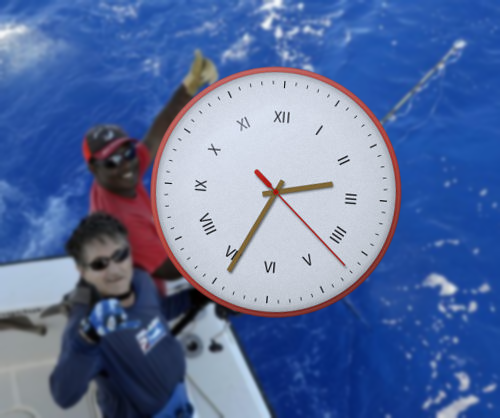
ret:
2.34.22
